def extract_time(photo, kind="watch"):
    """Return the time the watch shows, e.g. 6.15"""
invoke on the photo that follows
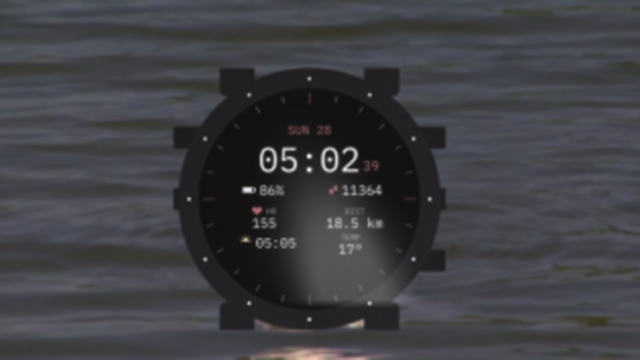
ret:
5.02
